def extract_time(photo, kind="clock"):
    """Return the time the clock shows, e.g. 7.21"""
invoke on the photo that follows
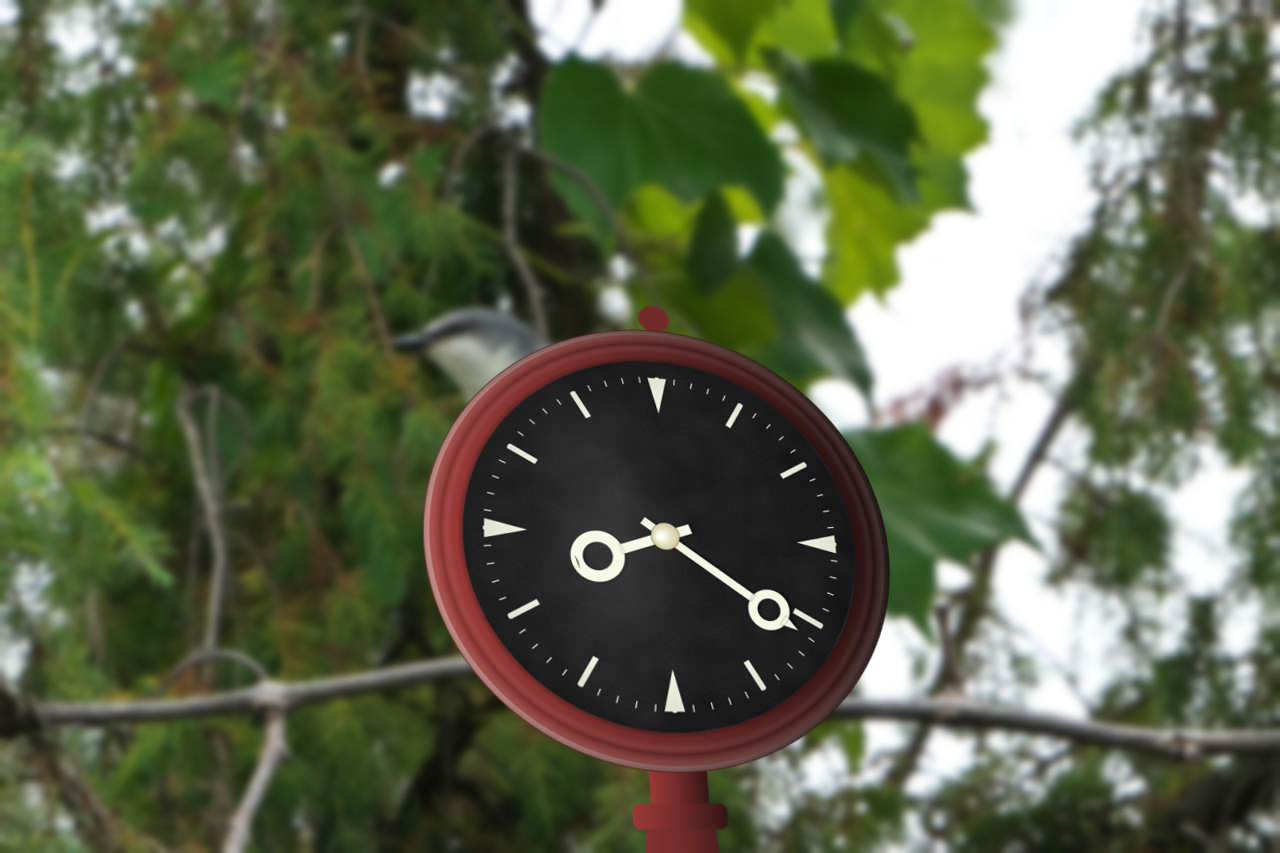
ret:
8.21
